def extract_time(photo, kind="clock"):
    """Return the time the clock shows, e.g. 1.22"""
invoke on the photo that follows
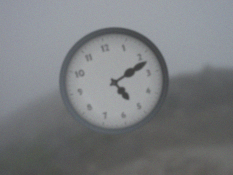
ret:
5.12
